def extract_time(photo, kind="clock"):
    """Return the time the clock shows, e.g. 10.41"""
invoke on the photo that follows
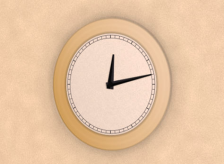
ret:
12.13
